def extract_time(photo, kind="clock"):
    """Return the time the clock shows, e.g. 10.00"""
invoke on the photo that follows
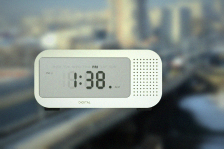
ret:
1.38
